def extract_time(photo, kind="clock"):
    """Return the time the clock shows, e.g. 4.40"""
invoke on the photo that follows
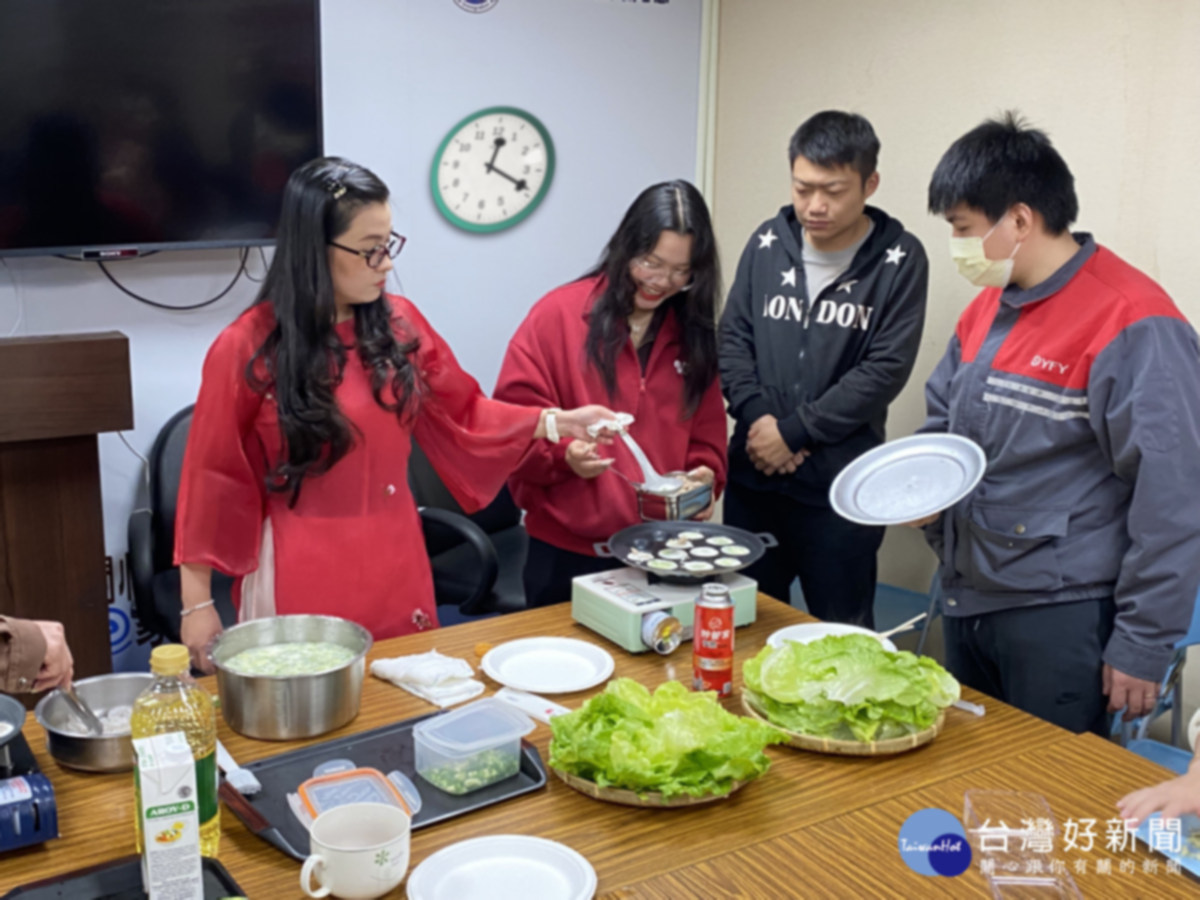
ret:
12.19
